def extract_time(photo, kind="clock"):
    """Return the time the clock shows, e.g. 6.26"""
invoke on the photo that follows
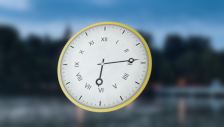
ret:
6.14
